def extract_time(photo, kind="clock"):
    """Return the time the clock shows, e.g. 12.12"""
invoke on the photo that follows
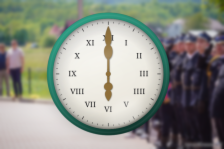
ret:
6.00
